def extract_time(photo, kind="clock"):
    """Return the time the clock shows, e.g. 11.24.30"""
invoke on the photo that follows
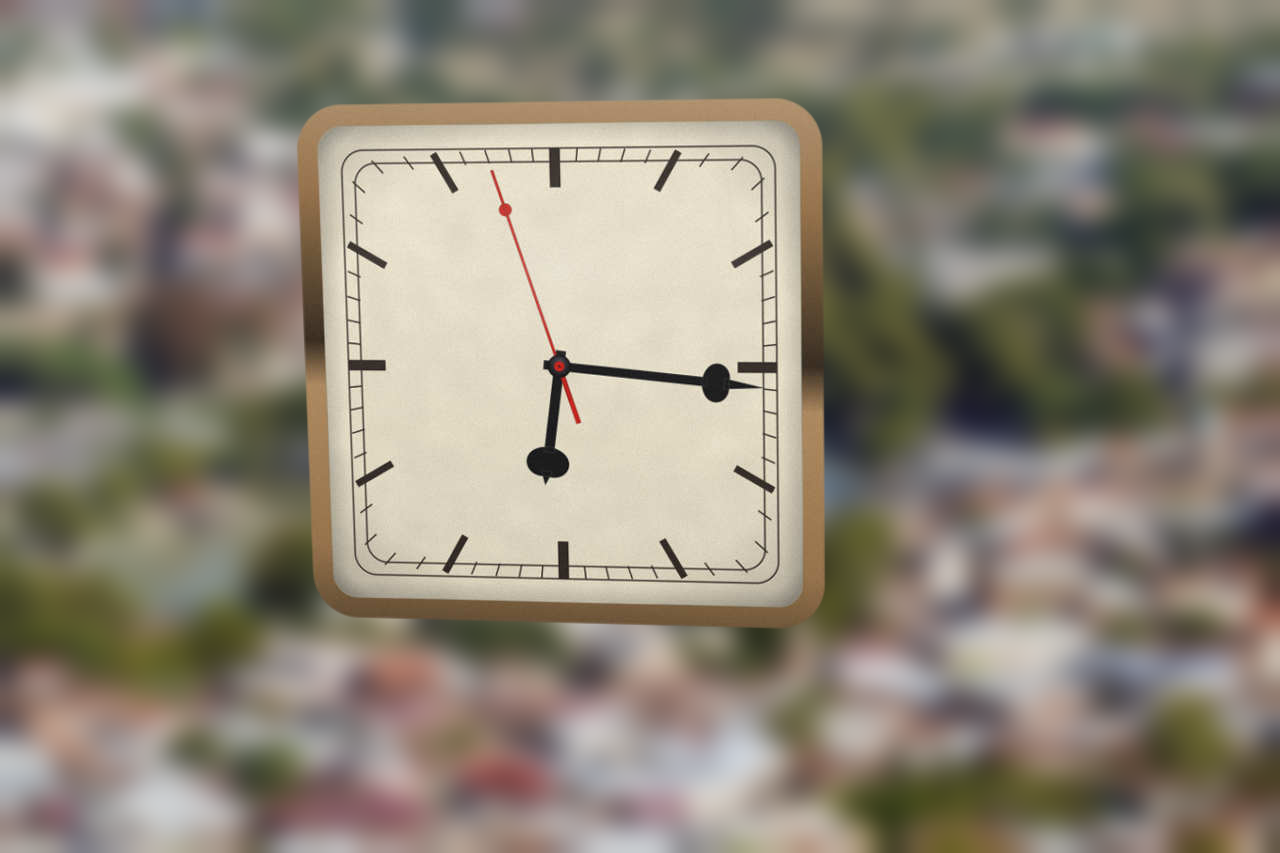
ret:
6.15.57
